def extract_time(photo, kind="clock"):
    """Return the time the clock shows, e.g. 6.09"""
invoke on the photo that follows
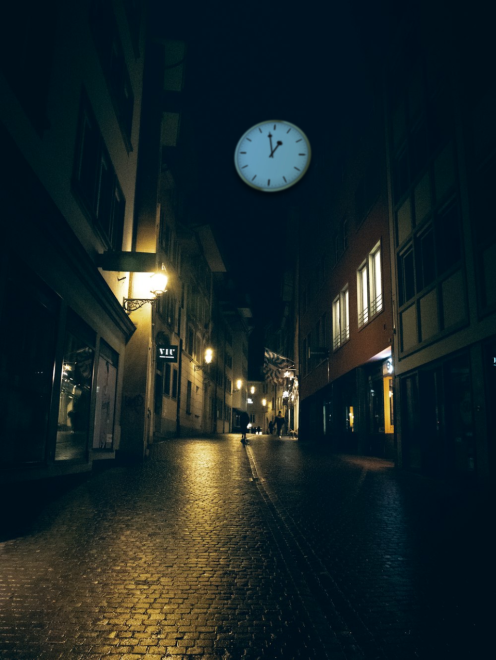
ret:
12.58
